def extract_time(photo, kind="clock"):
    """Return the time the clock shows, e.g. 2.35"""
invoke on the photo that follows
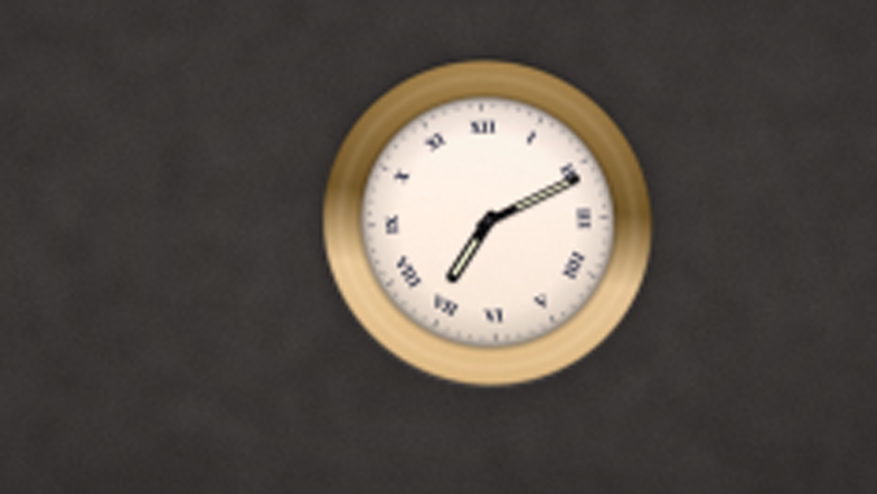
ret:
7.11
